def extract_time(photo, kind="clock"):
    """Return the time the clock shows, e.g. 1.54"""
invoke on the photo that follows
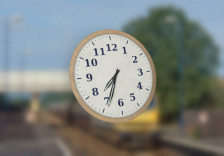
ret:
7.34
